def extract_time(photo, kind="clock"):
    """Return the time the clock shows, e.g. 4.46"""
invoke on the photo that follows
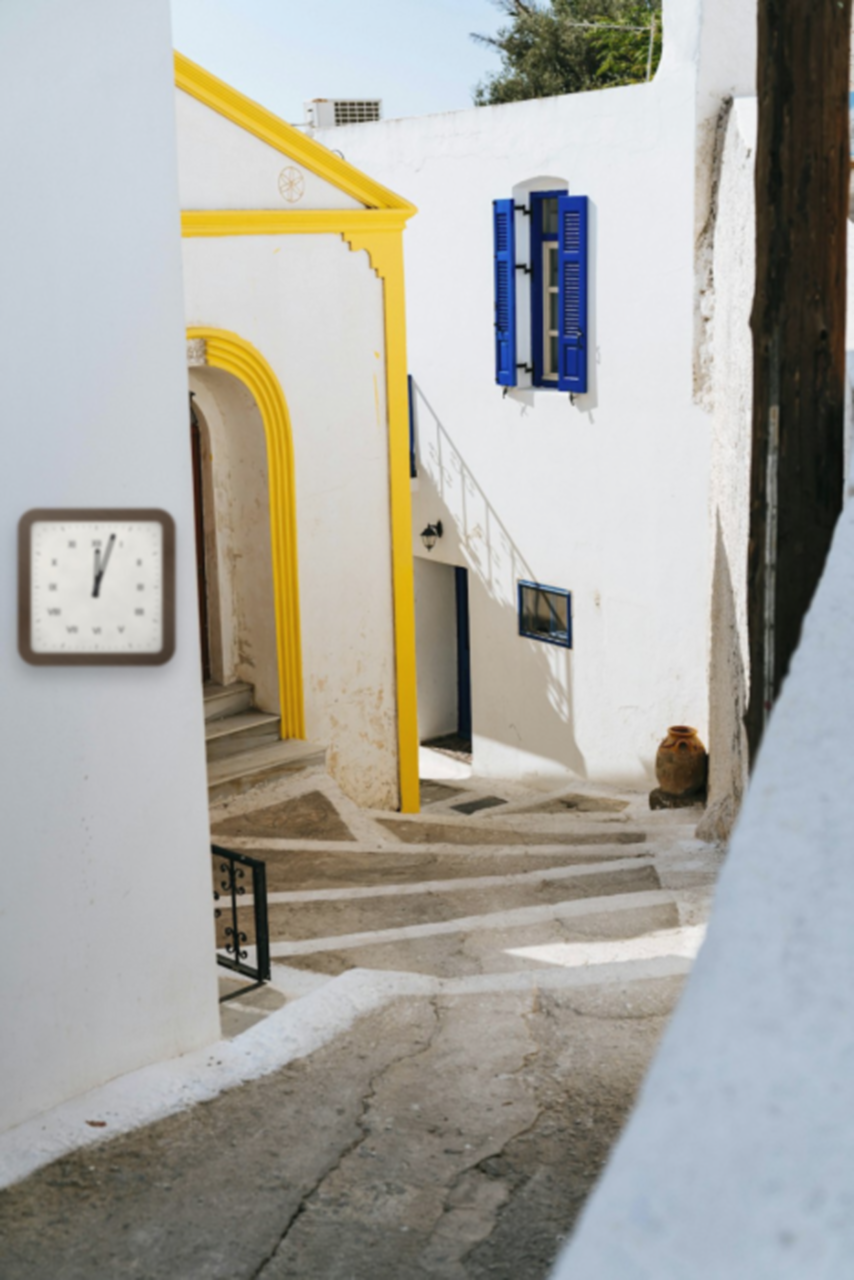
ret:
12.03
